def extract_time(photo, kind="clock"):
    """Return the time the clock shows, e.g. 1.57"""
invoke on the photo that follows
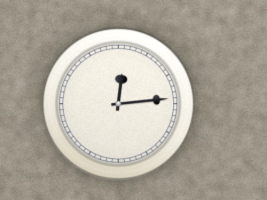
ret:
12.14
